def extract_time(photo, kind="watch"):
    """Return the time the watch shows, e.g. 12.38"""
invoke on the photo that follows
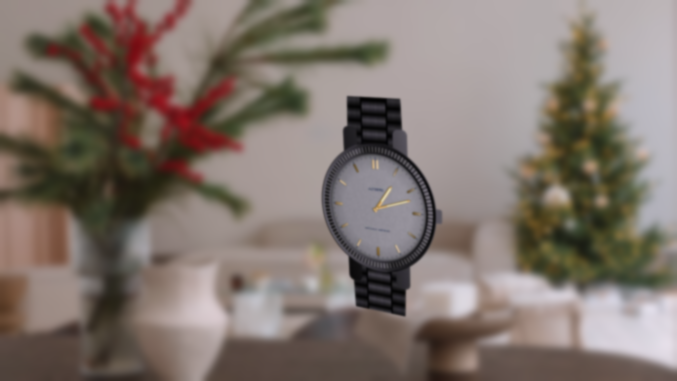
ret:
1.12
